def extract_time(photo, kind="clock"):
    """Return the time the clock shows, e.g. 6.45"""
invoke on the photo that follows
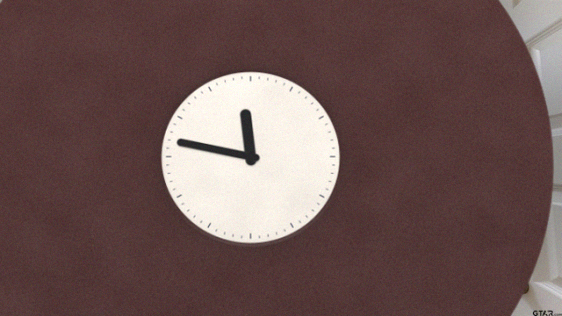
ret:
11.47
